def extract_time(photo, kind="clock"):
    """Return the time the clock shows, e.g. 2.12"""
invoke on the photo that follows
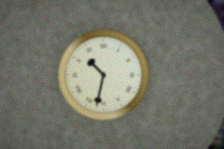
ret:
10.32
